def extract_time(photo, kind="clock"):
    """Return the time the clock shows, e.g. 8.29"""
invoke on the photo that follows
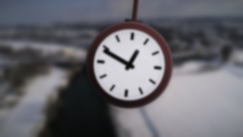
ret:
12.49
